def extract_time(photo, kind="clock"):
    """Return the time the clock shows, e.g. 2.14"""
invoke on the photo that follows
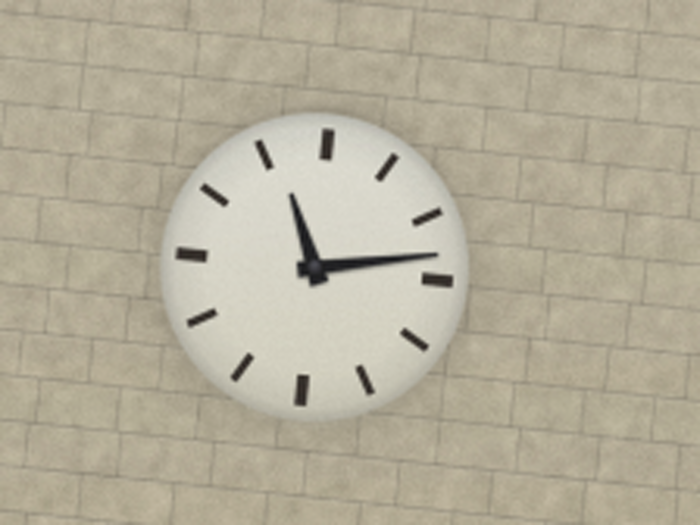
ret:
11.13
